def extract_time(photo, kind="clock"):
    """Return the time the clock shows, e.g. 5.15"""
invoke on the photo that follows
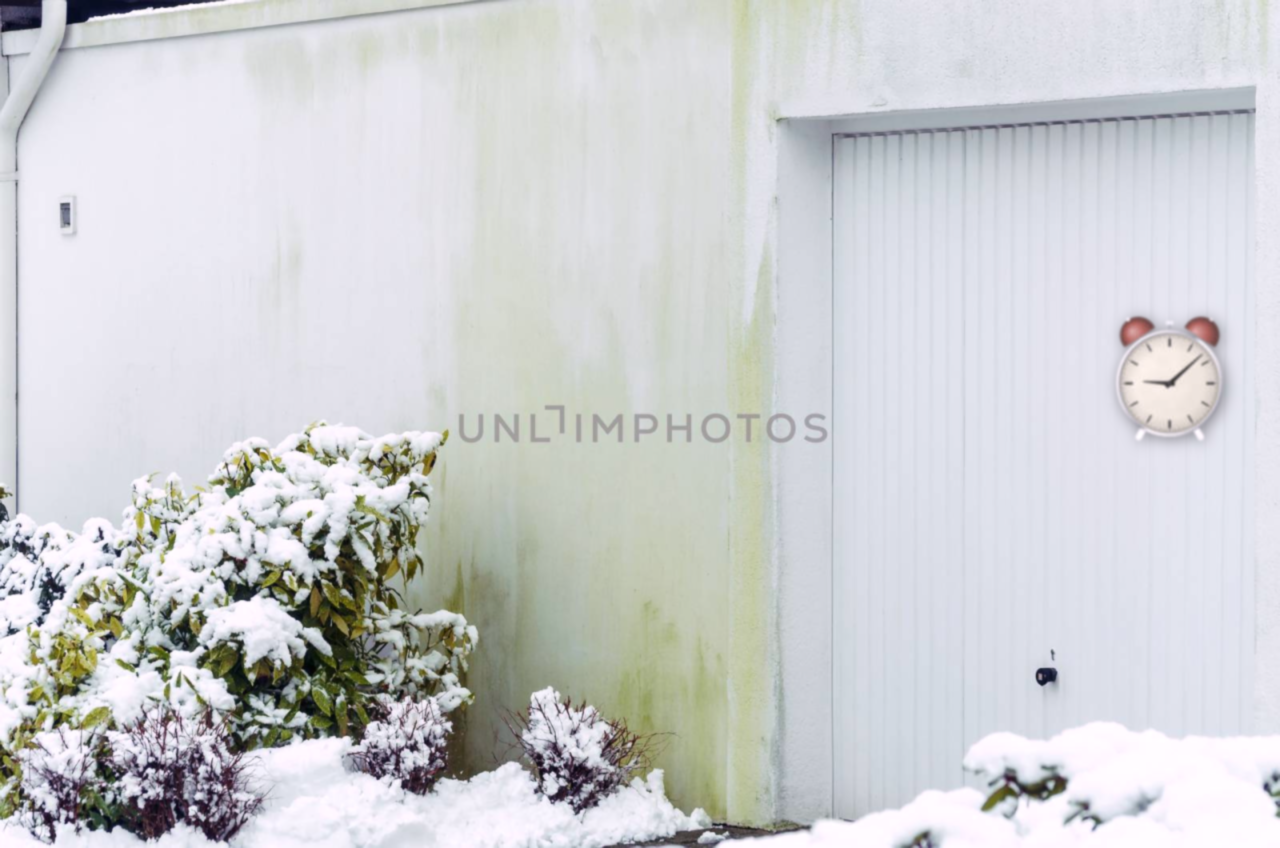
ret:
9.08
